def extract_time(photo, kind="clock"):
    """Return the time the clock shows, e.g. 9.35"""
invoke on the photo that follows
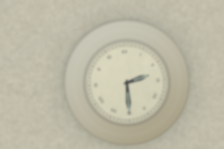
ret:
2.30
